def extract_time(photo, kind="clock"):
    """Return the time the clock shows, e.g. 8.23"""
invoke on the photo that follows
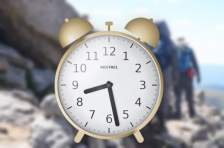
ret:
8.28
